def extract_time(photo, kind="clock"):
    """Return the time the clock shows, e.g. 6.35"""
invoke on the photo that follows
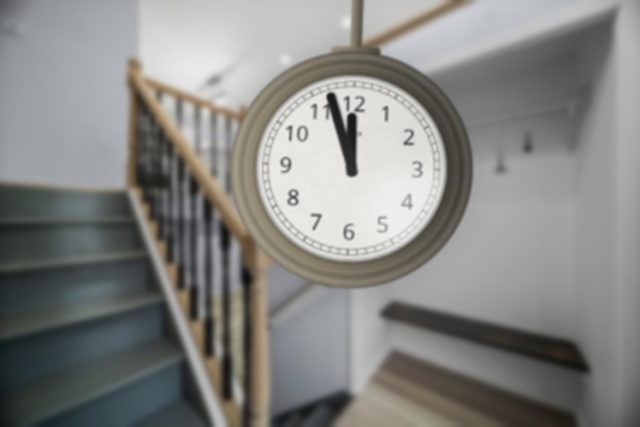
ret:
11.57
